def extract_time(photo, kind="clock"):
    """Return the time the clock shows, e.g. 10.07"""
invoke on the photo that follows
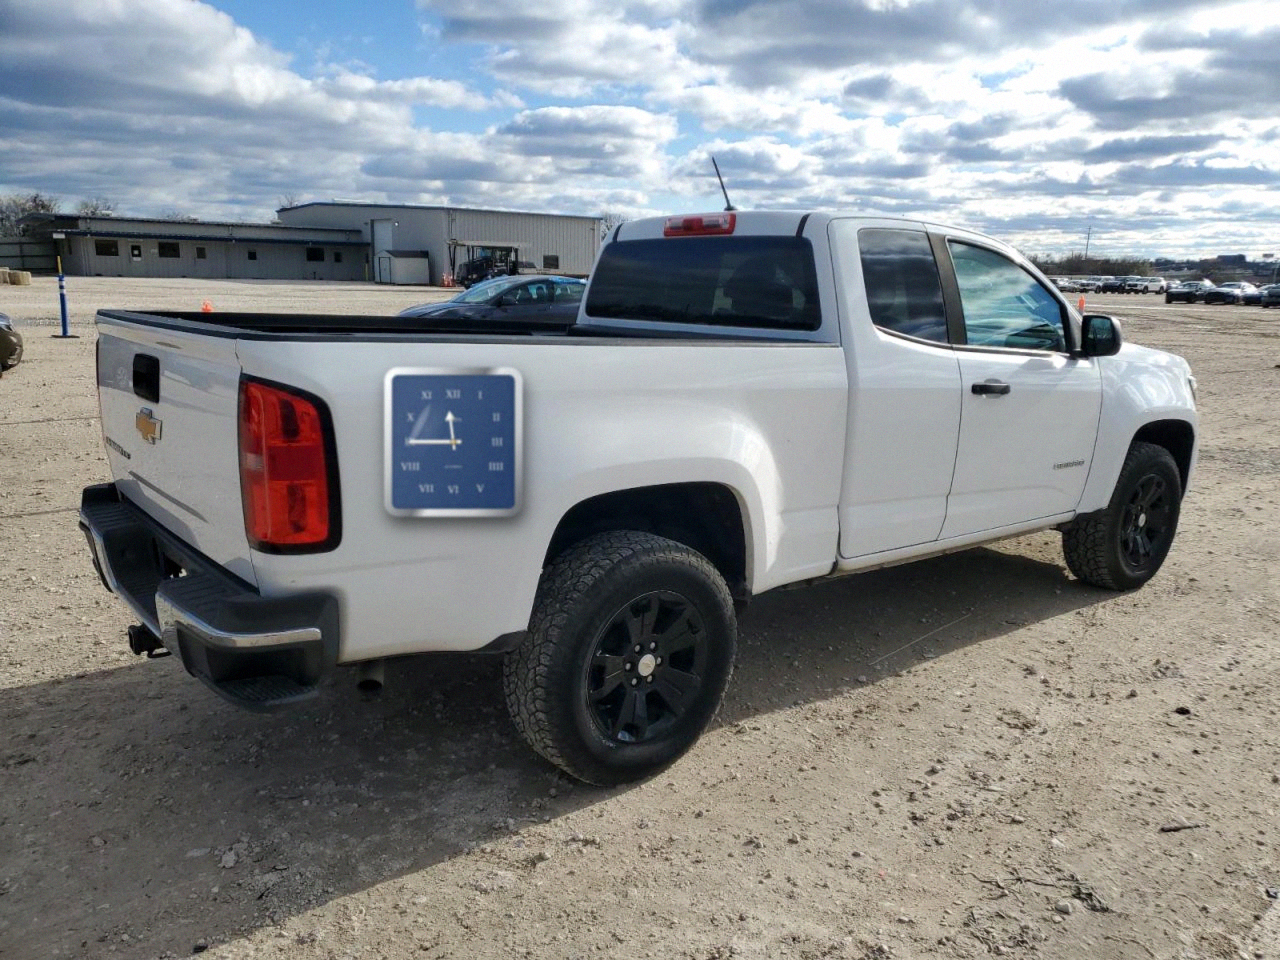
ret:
11.45
